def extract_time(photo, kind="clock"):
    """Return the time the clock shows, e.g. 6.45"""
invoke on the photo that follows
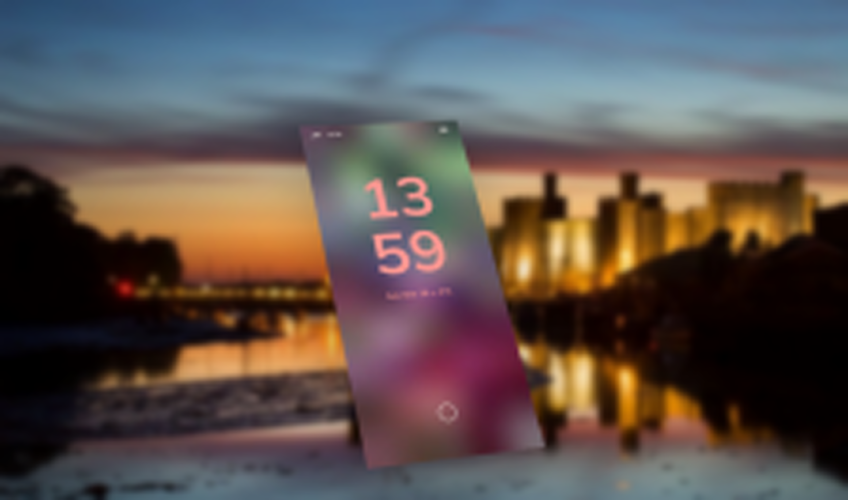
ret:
13.59
